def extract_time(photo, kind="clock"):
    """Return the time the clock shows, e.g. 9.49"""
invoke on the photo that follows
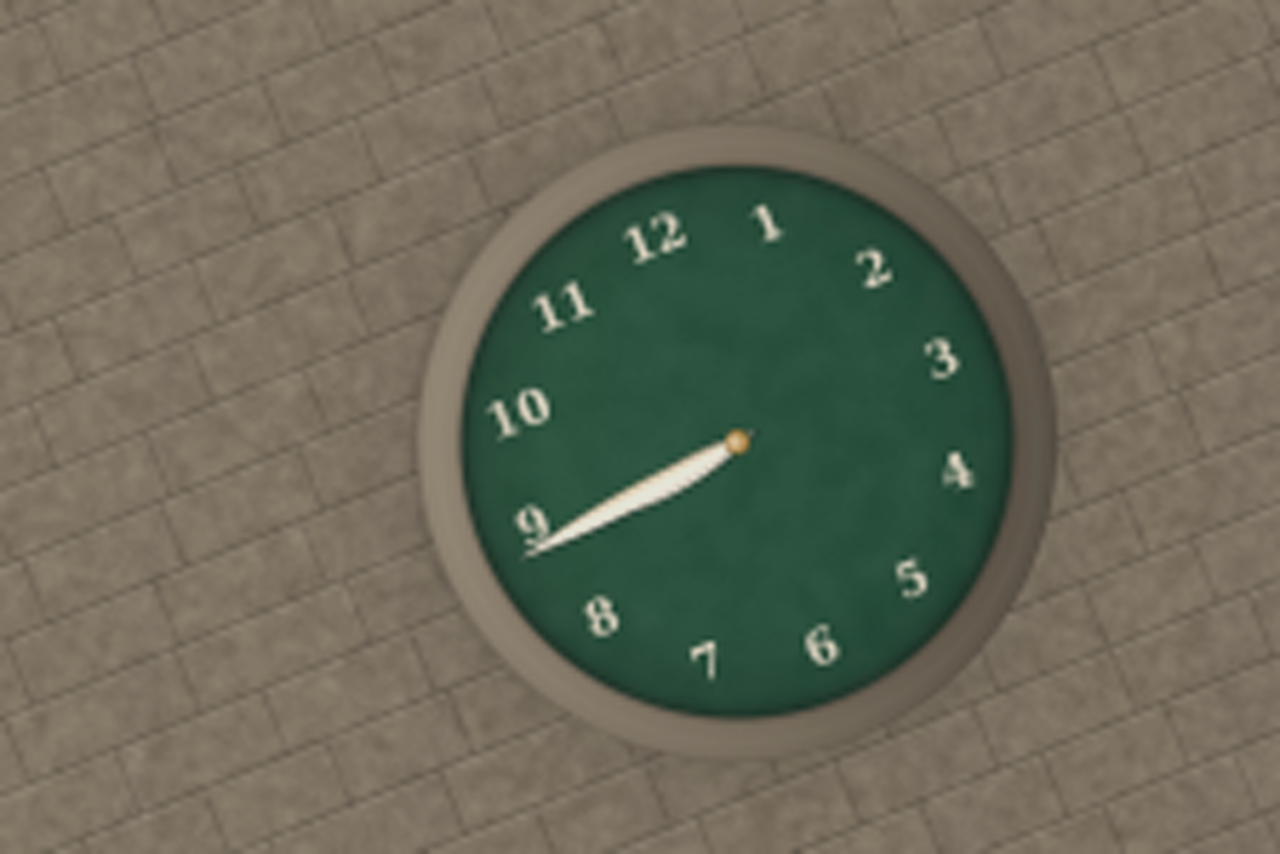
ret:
8.44
